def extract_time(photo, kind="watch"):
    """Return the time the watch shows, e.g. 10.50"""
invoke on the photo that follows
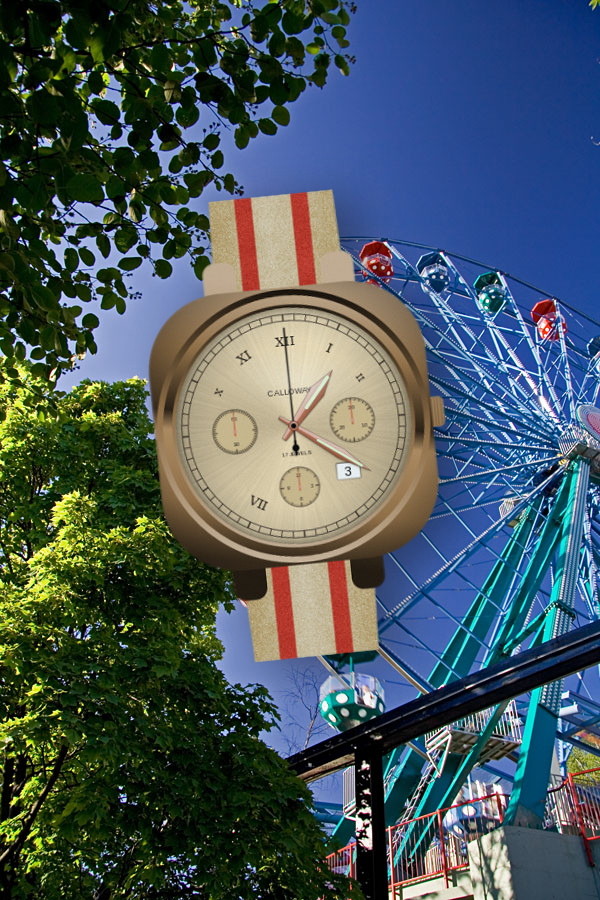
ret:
1.21
